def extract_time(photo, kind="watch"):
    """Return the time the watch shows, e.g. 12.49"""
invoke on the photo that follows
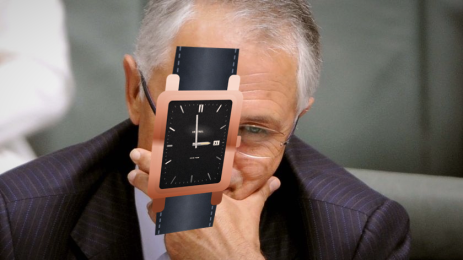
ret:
2.59
